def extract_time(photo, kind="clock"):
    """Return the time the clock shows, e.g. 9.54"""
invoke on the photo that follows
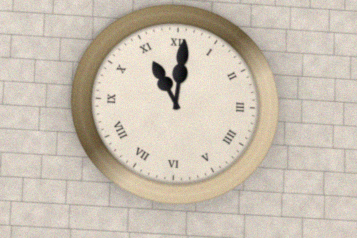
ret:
11.01
